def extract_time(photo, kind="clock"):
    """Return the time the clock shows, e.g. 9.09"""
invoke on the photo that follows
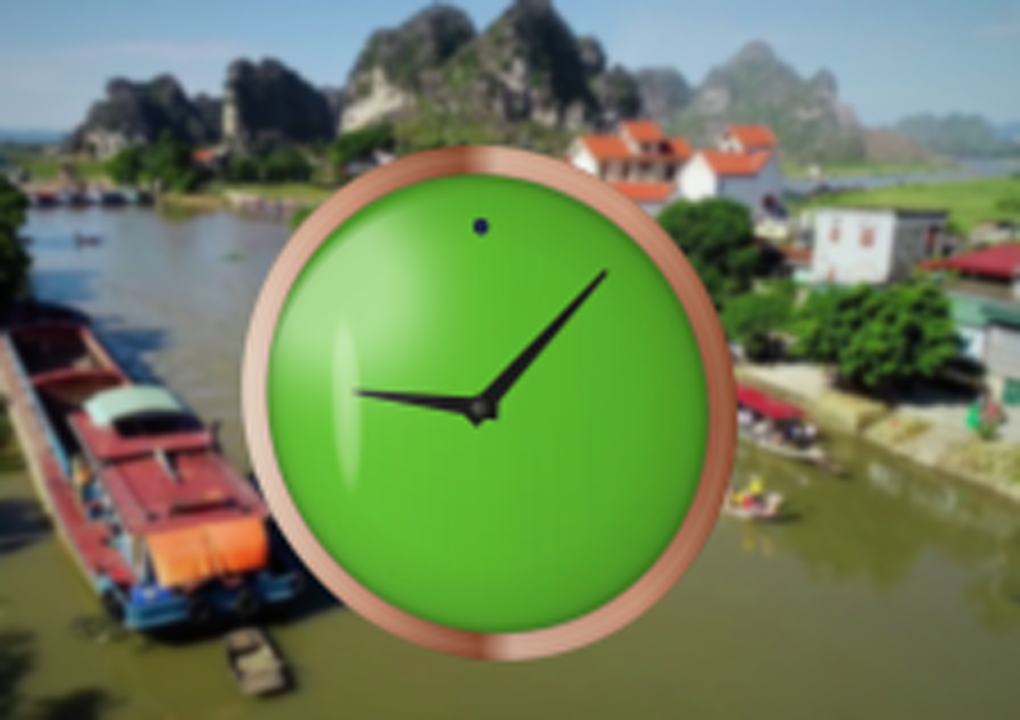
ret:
9.07
